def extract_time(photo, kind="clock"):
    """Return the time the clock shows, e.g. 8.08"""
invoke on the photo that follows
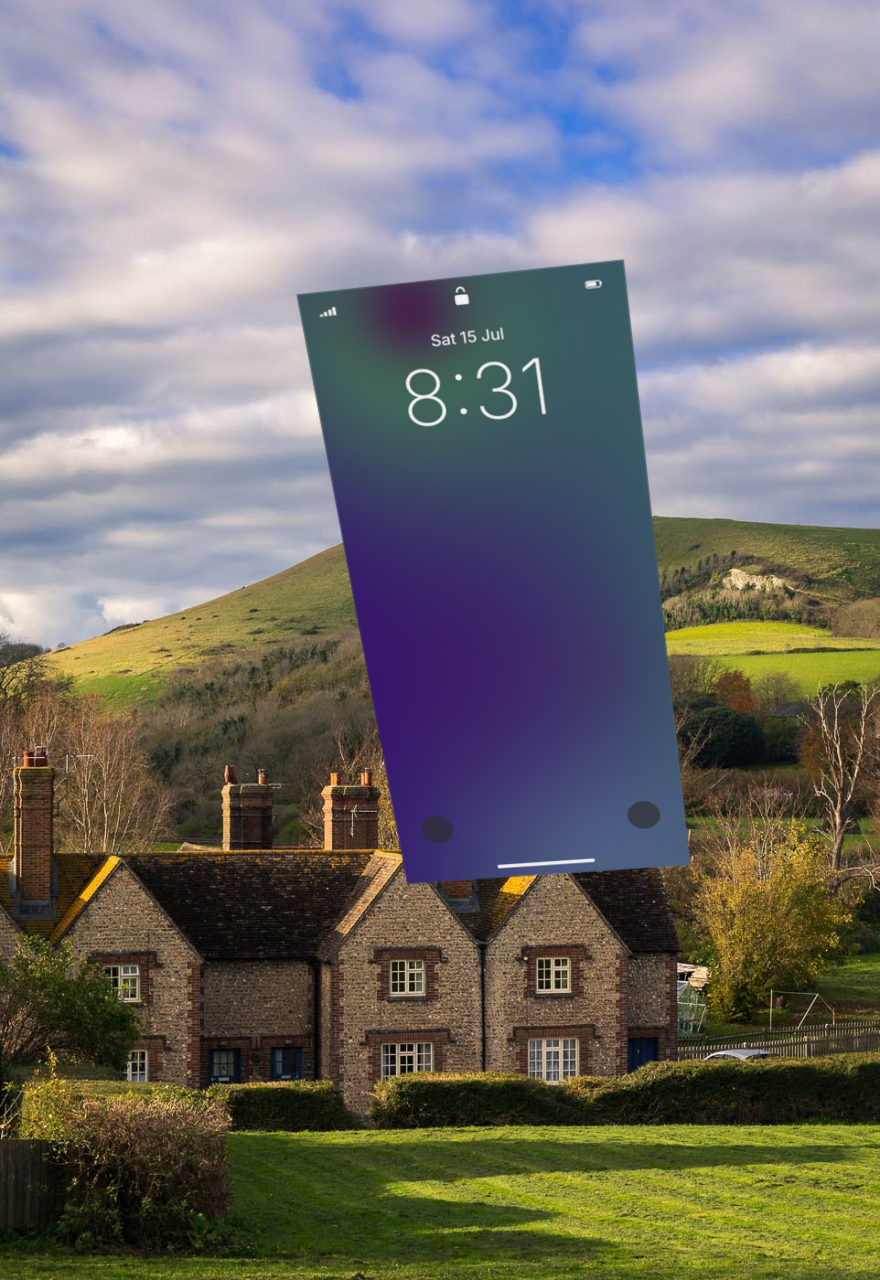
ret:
8.31
